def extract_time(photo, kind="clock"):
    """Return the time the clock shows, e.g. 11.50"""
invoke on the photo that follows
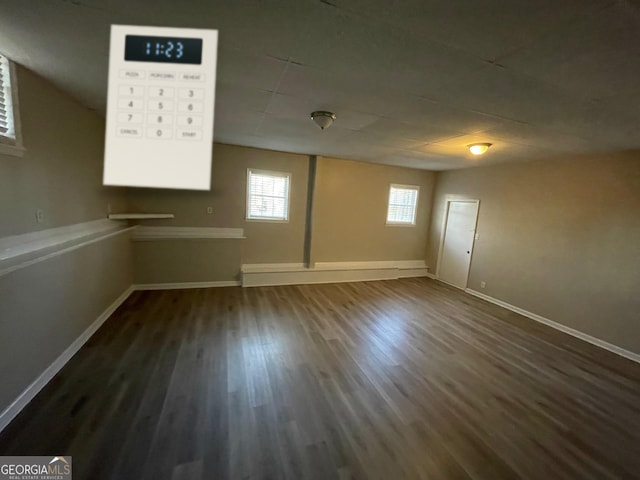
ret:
11.23
